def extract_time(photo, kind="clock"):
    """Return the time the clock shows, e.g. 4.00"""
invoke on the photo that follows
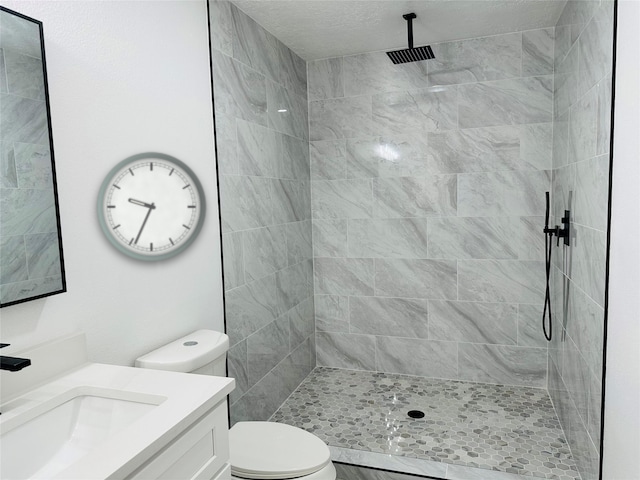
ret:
9.34
